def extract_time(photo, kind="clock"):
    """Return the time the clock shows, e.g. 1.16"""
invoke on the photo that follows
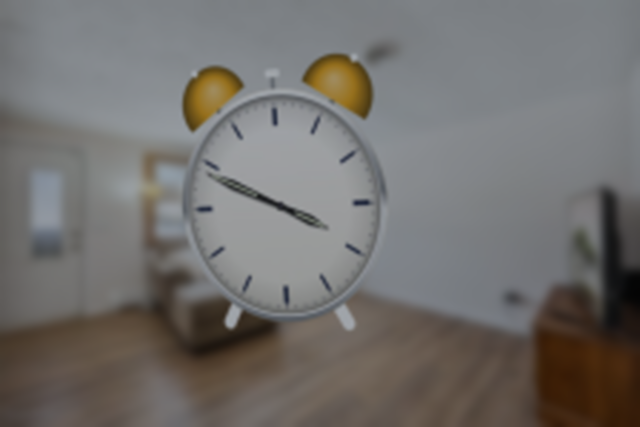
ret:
3.49
